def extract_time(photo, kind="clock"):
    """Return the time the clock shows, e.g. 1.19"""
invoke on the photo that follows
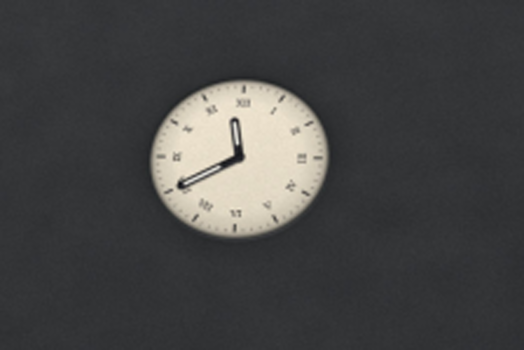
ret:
11.40
